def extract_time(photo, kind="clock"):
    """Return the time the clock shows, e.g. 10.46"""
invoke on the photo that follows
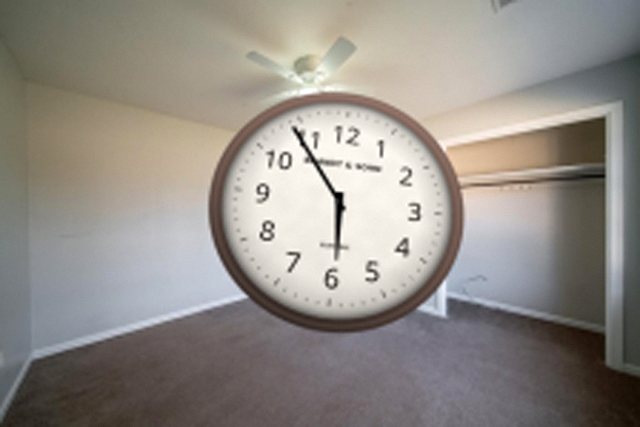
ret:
5.54
